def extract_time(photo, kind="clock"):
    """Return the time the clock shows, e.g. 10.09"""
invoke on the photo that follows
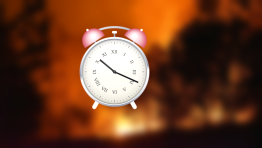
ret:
10.19
